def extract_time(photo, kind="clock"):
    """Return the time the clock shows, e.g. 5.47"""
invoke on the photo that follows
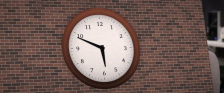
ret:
5.49
